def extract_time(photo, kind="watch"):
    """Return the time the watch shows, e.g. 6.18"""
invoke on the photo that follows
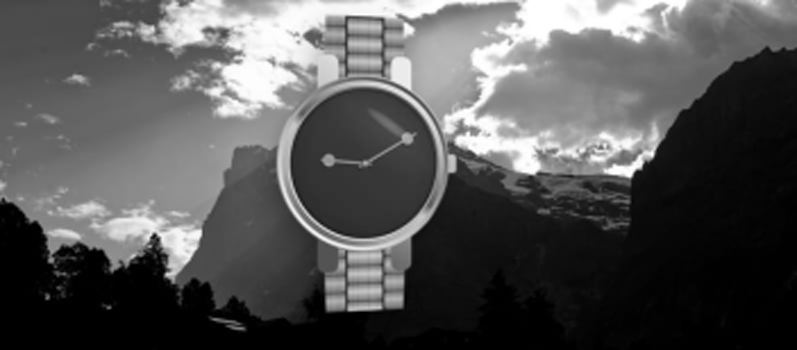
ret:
9.10
